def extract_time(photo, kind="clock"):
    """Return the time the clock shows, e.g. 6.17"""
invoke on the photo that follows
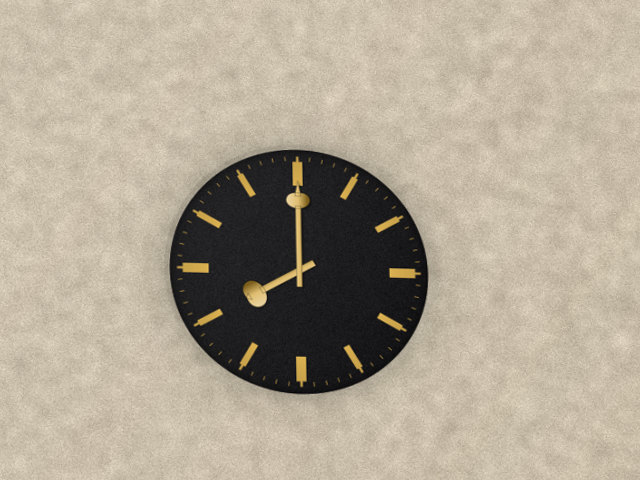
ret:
8.00
